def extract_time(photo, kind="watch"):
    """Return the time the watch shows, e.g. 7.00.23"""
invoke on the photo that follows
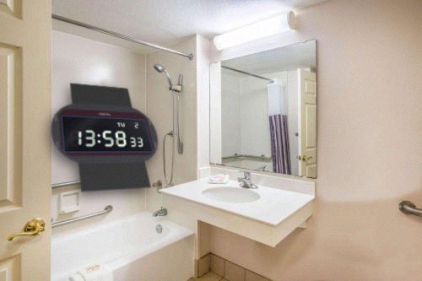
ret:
13.58.33
